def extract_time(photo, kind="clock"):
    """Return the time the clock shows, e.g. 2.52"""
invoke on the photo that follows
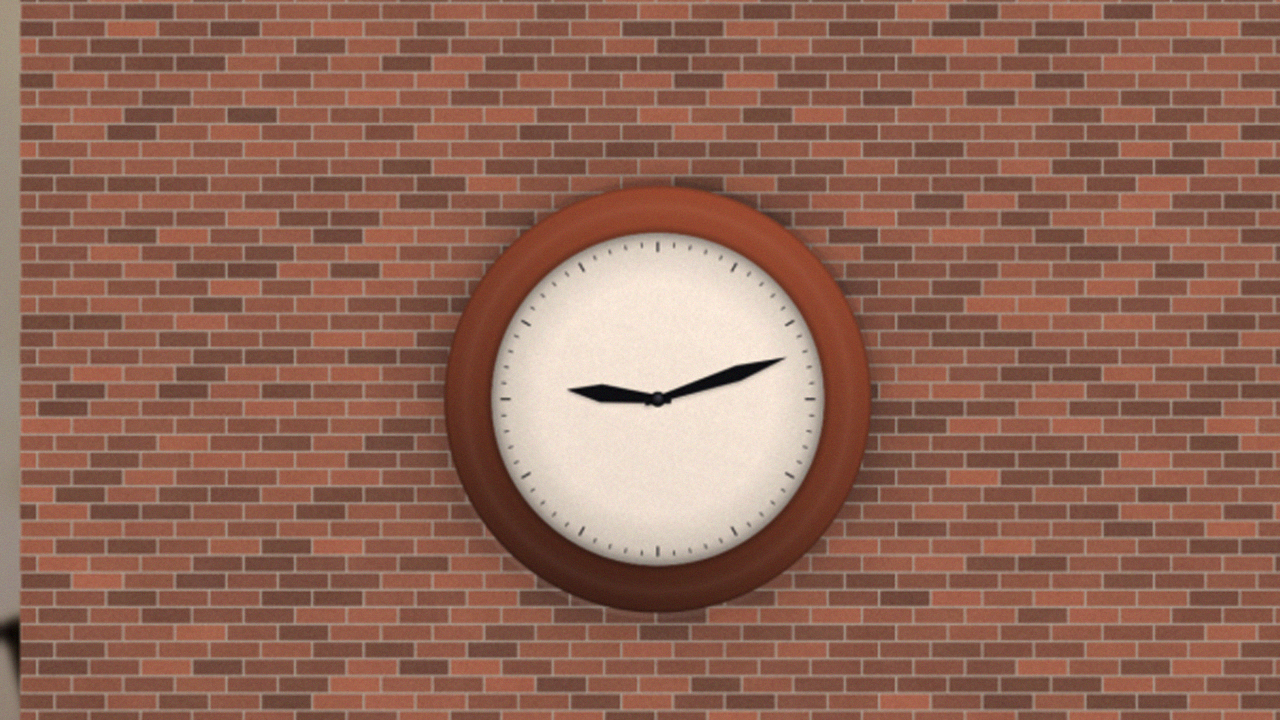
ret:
9.12
